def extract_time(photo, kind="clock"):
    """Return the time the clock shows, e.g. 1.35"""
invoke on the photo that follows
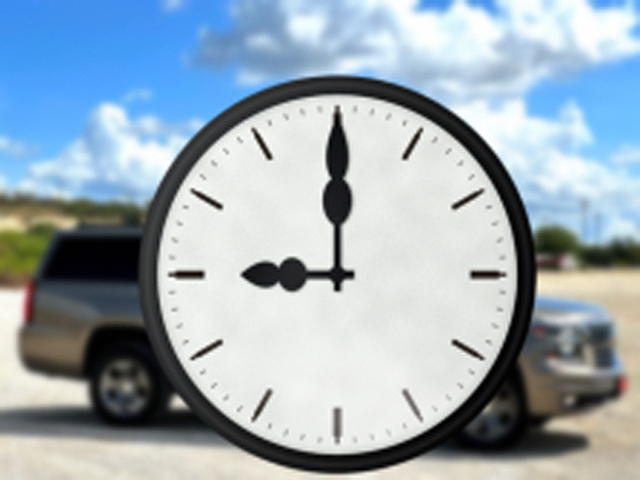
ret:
9.00
